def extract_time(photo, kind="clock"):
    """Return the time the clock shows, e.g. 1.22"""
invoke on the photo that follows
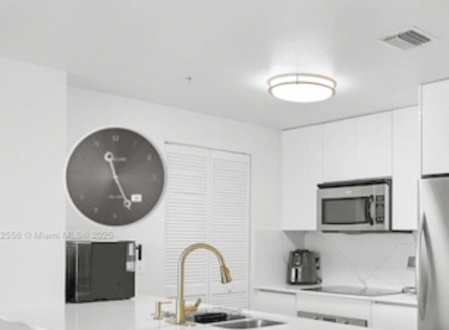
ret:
11.26
